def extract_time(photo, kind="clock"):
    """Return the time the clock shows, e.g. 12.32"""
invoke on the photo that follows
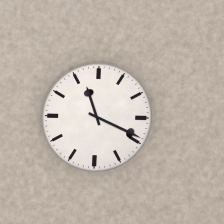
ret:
11.19
